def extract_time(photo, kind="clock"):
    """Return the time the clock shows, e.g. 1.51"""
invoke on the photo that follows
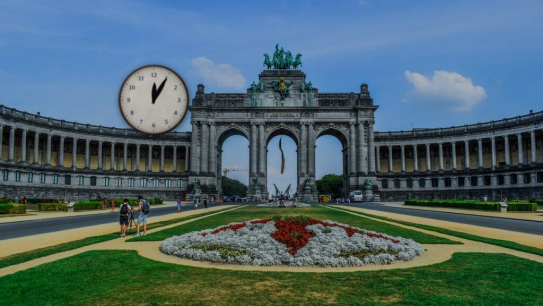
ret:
12.05
